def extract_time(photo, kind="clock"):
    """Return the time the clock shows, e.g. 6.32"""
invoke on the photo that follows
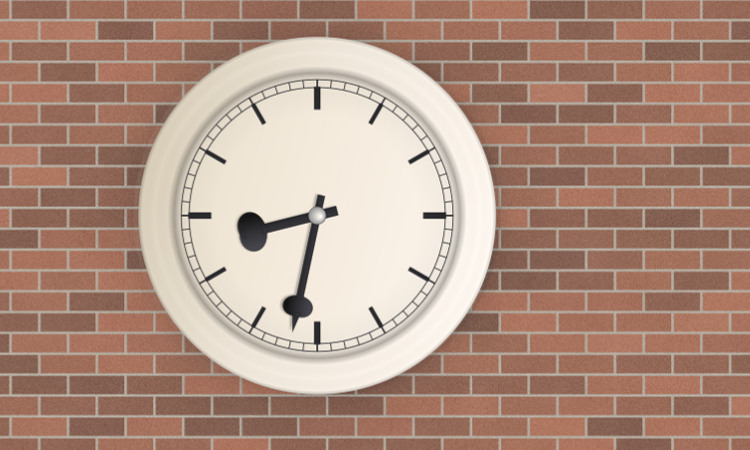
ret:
8.32
